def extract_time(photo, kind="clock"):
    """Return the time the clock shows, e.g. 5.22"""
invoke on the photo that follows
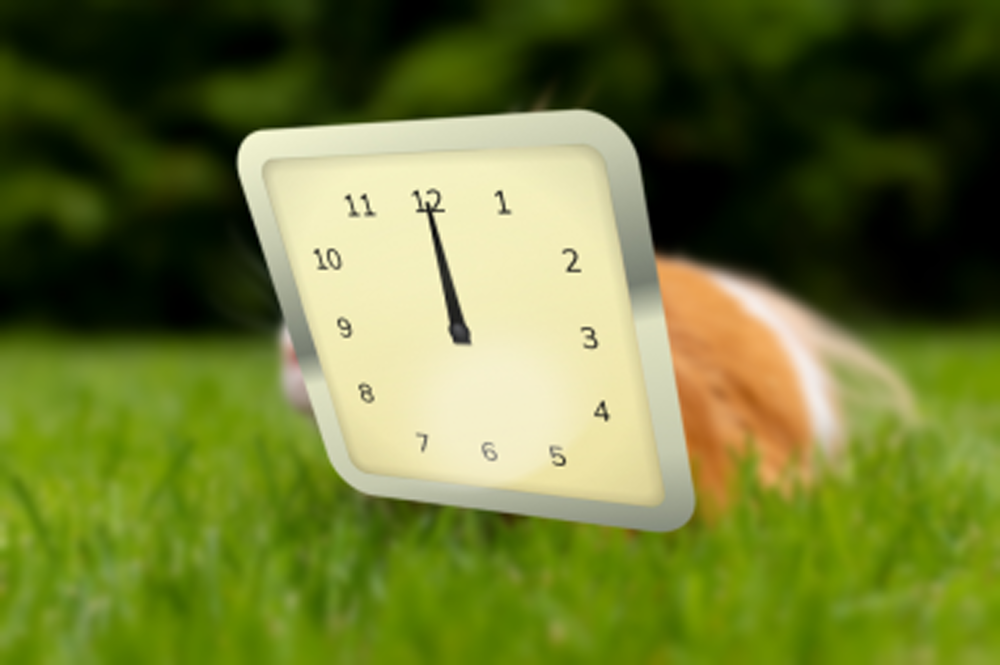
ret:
12.00
